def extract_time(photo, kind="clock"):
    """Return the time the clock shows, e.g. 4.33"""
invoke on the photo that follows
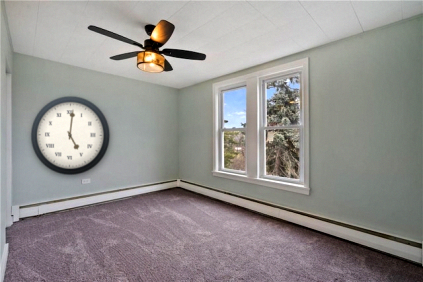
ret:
5.01
